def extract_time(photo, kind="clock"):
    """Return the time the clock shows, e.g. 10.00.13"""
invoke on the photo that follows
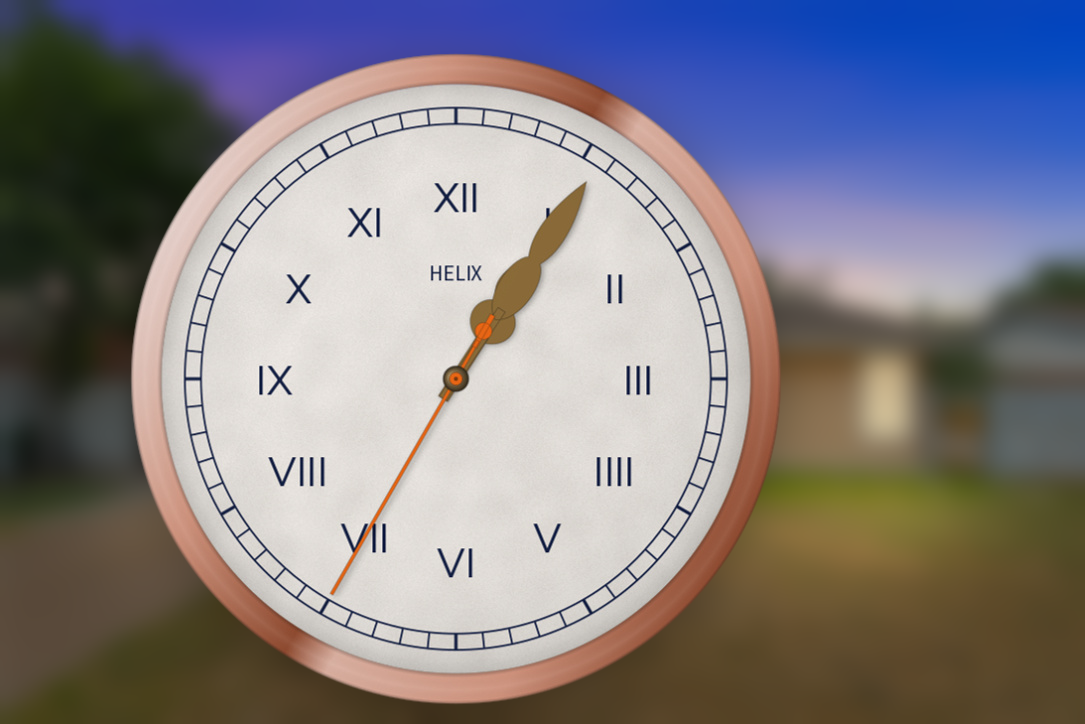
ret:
1.05.35
